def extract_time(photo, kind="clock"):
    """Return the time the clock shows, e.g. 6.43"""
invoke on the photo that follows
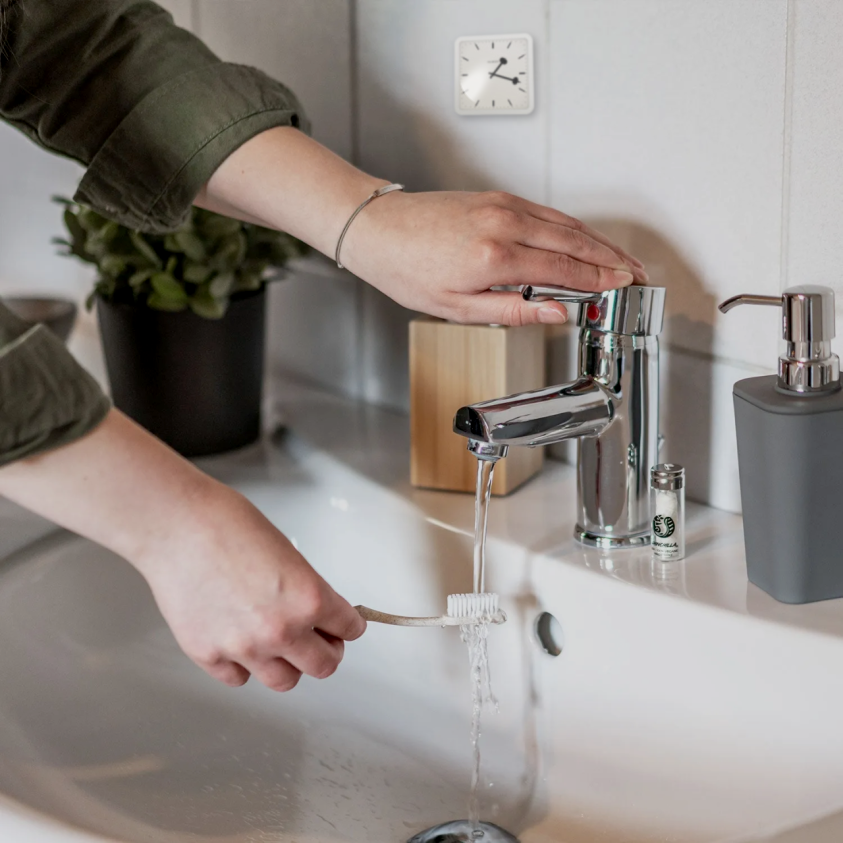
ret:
1.18
